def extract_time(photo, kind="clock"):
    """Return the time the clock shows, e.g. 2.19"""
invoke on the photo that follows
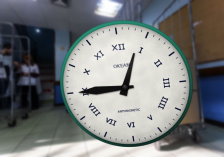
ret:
12.45
